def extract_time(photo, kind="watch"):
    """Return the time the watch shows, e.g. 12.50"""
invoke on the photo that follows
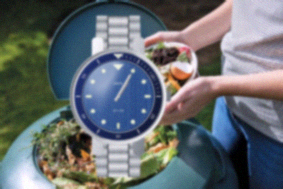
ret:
1.05
